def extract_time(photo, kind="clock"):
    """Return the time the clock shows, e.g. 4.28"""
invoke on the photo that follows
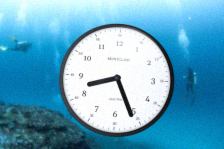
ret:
8.26
